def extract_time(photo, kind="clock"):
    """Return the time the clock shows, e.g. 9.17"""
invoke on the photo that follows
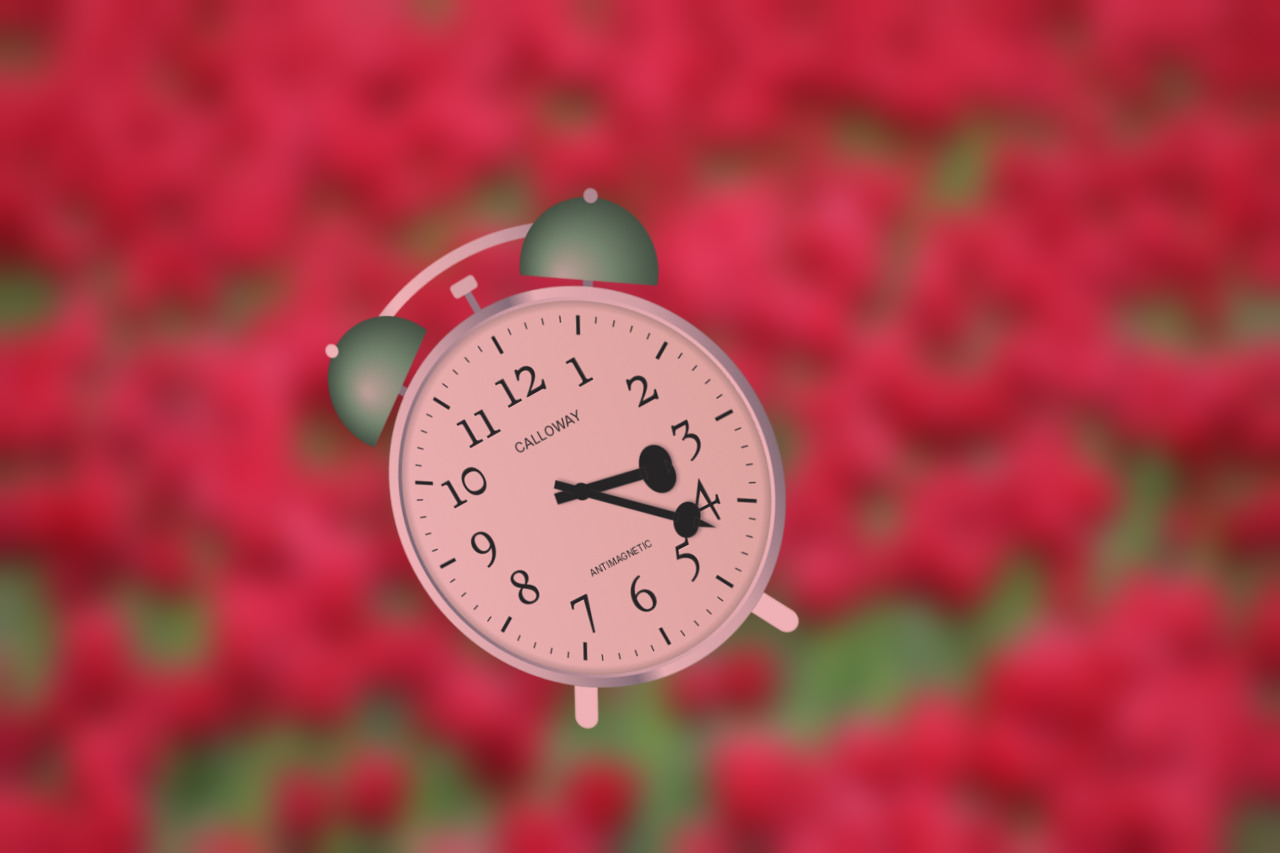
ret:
3.22
